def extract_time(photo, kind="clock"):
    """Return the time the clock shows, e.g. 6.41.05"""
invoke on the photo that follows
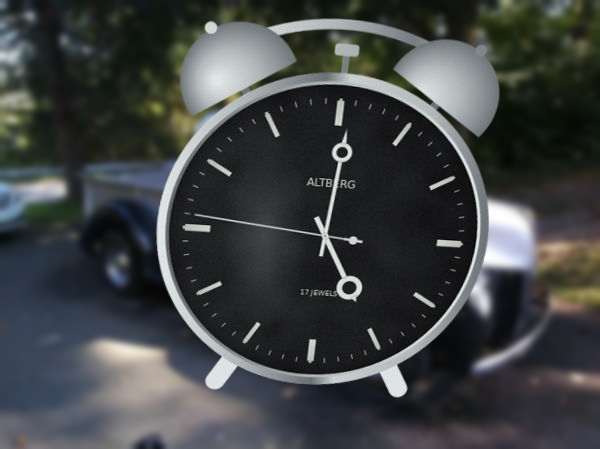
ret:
5.00.46
